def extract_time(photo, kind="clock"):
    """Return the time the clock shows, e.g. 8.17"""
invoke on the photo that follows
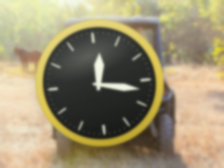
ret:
12.17
